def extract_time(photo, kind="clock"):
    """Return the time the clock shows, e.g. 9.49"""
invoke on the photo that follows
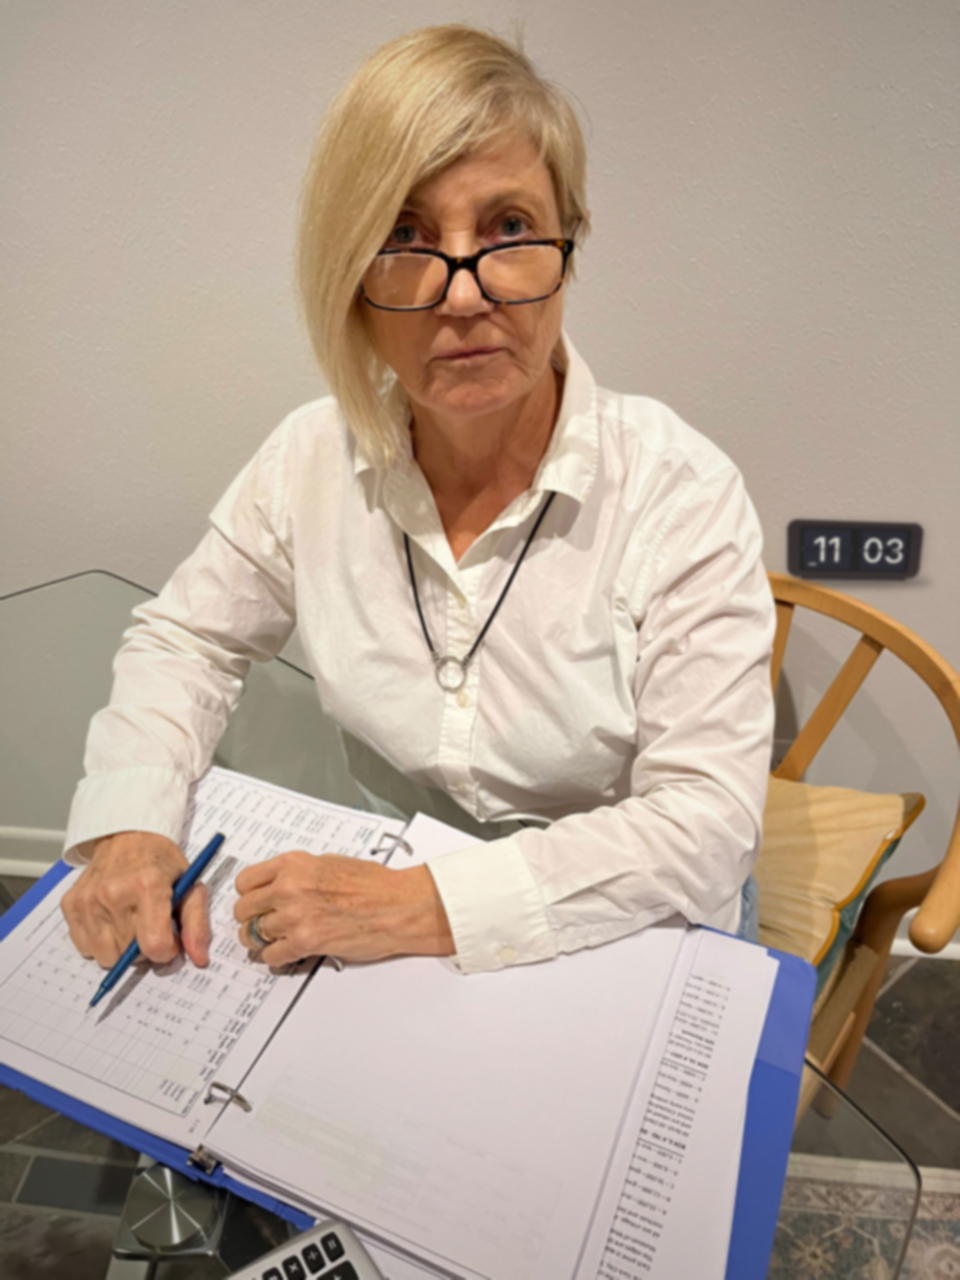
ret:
11.03
